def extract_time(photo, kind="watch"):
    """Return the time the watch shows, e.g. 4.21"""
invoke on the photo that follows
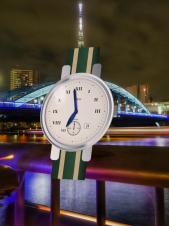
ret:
6.58
